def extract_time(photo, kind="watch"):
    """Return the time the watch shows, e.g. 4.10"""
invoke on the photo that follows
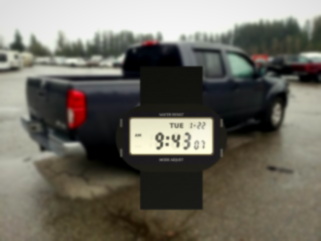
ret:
9.43
